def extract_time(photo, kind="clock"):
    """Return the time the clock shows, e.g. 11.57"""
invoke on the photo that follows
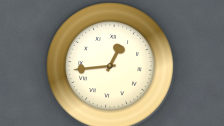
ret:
12.43
